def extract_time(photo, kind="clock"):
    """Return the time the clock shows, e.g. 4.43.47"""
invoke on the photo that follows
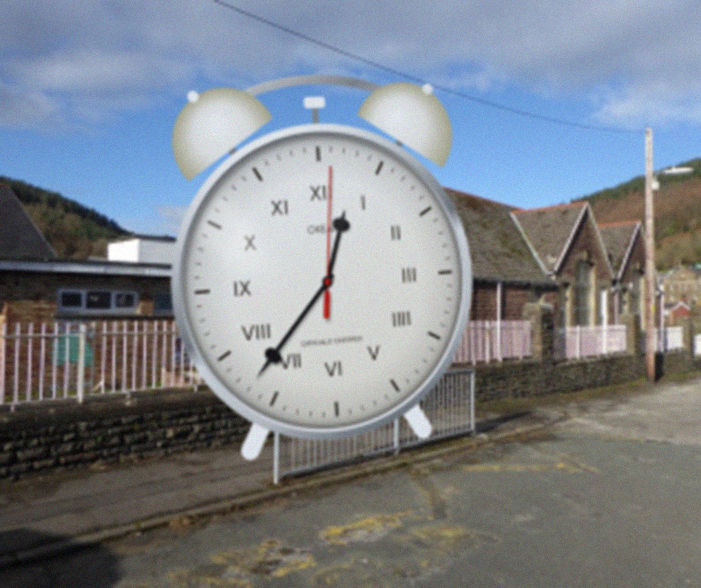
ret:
12.37.01
